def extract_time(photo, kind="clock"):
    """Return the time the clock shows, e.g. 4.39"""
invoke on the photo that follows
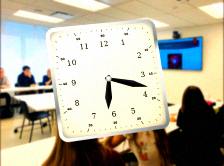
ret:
6.18
